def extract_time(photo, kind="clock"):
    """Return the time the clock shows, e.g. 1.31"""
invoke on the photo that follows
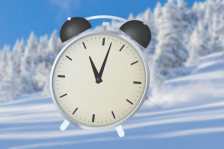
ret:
11.02
